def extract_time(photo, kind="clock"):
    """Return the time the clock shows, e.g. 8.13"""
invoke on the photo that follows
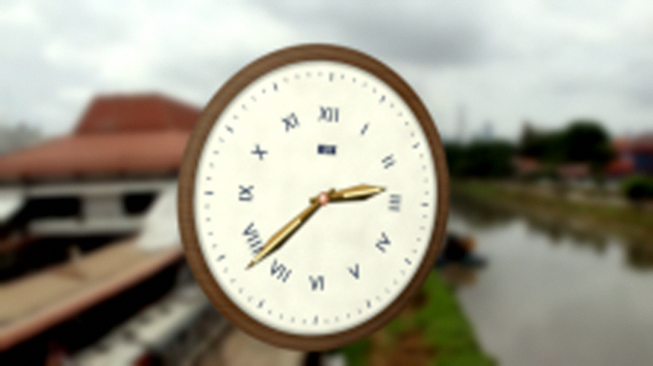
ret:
2.38
